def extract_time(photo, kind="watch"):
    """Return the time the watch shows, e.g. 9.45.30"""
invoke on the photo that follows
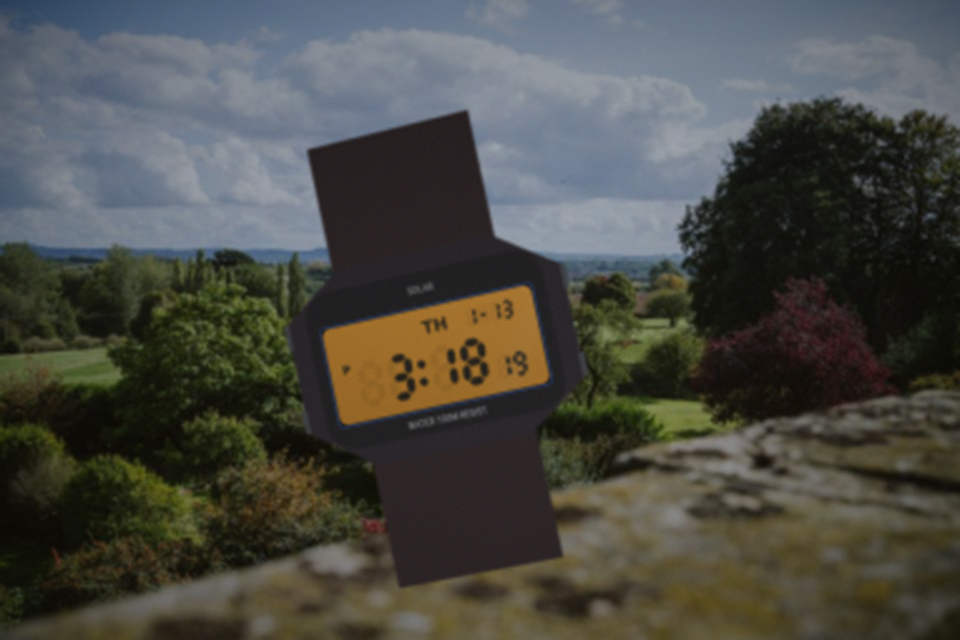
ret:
3.18.19
